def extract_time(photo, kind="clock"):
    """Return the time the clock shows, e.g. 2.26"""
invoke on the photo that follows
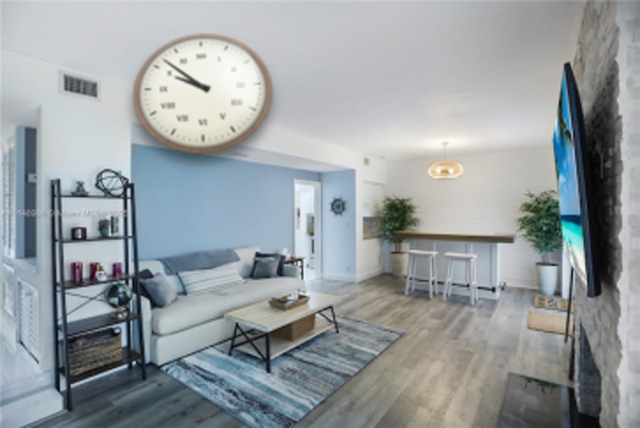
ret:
9.52
